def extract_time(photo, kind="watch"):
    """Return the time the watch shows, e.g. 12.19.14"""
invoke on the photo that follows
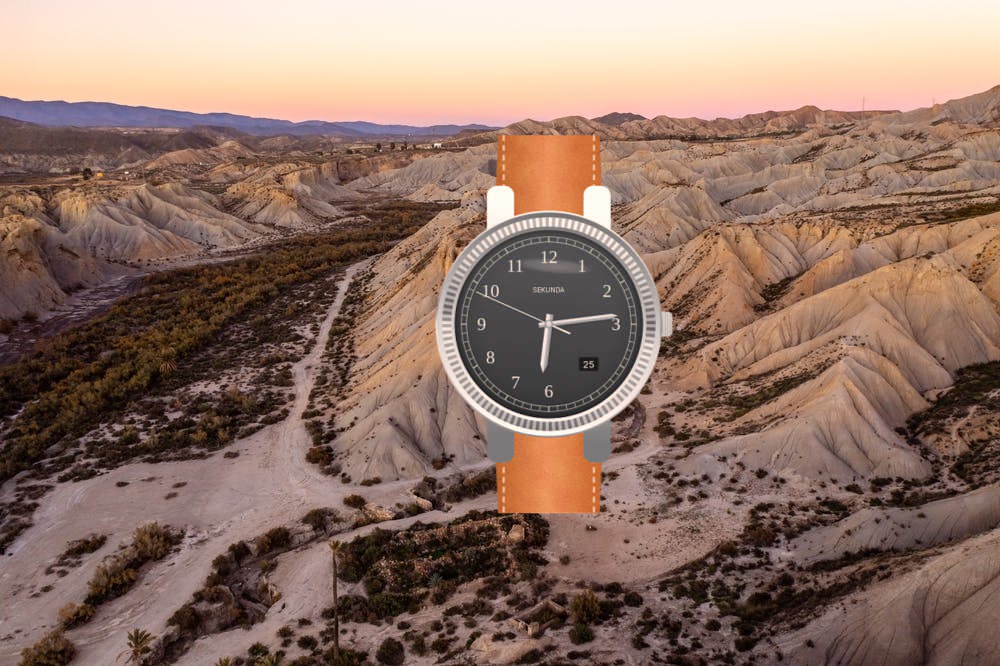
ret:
6.13.49
